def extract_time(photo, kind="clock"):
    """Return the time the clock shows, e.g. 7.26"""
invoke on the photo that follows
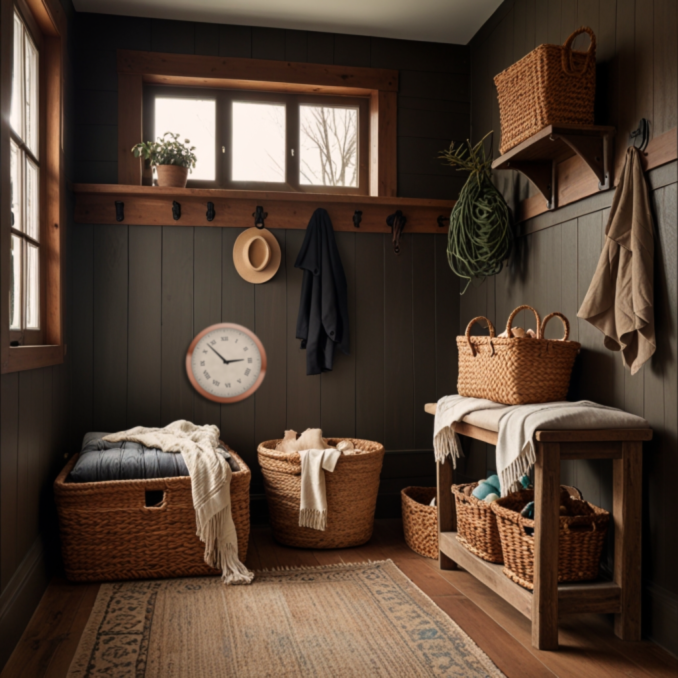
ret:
2.53
